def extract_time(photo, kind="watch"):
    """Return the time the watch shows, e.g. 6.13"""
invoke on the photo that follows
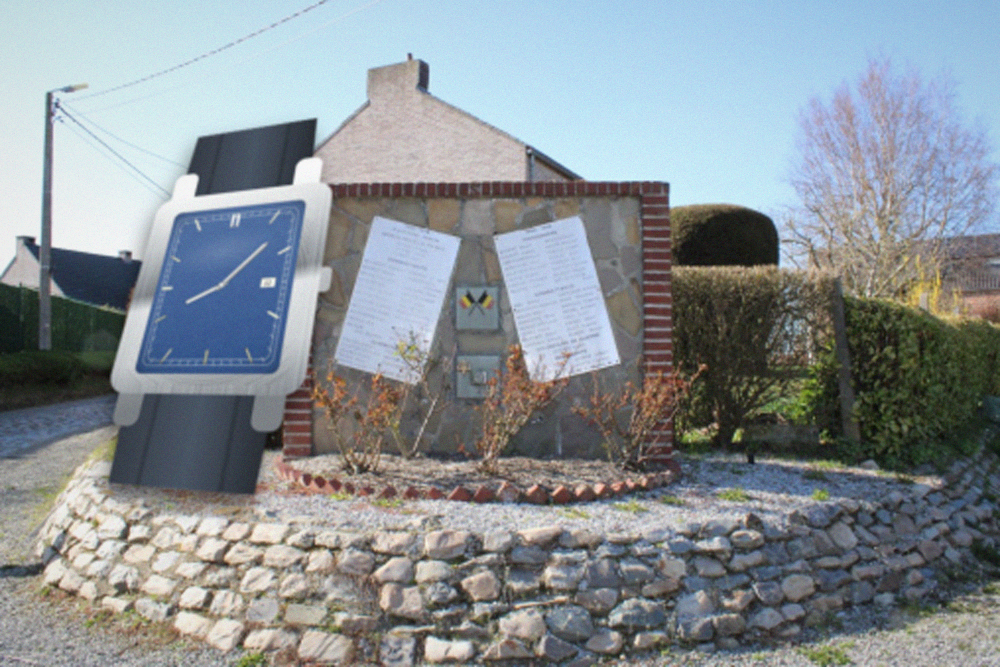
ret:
8.07
